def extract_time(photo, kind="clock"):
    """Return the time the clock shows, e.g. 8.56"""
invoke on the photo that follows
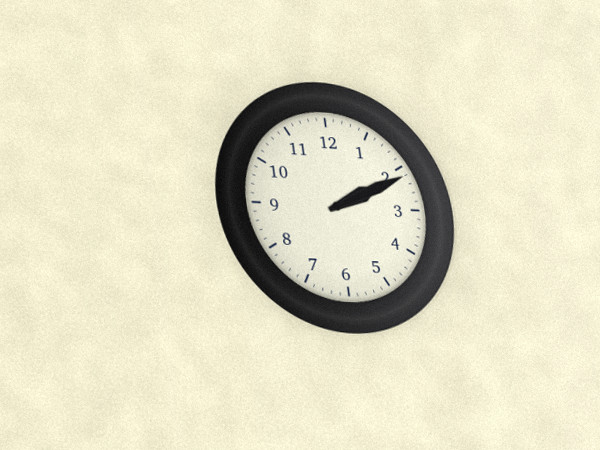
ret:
2.11
